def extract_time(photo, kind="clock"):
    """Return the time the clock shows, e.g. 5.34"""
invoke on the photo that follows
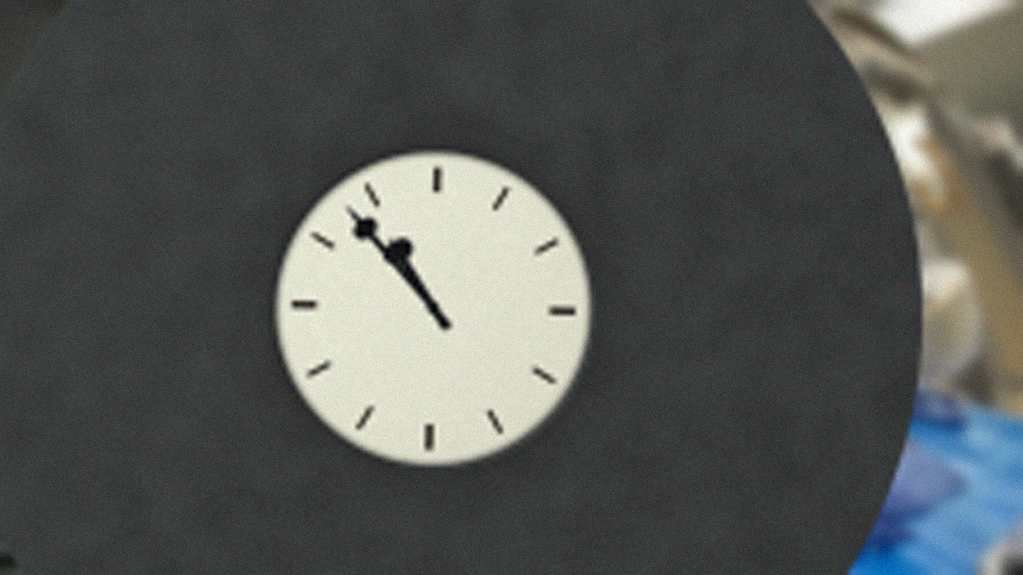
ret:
10.53
